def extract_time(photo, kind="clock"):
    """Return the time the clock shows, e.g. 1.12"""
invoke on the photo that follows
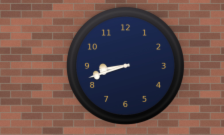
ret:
8.42
